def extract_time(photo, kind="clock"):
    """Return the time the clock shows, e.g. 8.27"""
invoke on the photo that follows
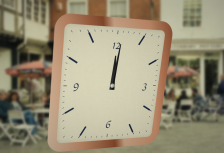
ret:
12.01
